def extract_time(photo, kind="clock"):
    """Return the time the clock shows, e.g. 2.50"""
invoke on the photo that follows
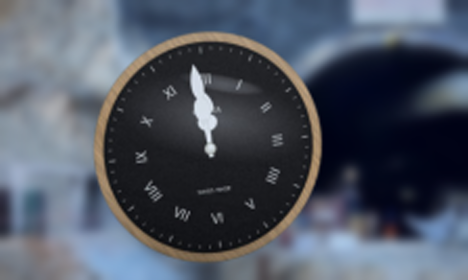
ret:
11.59
